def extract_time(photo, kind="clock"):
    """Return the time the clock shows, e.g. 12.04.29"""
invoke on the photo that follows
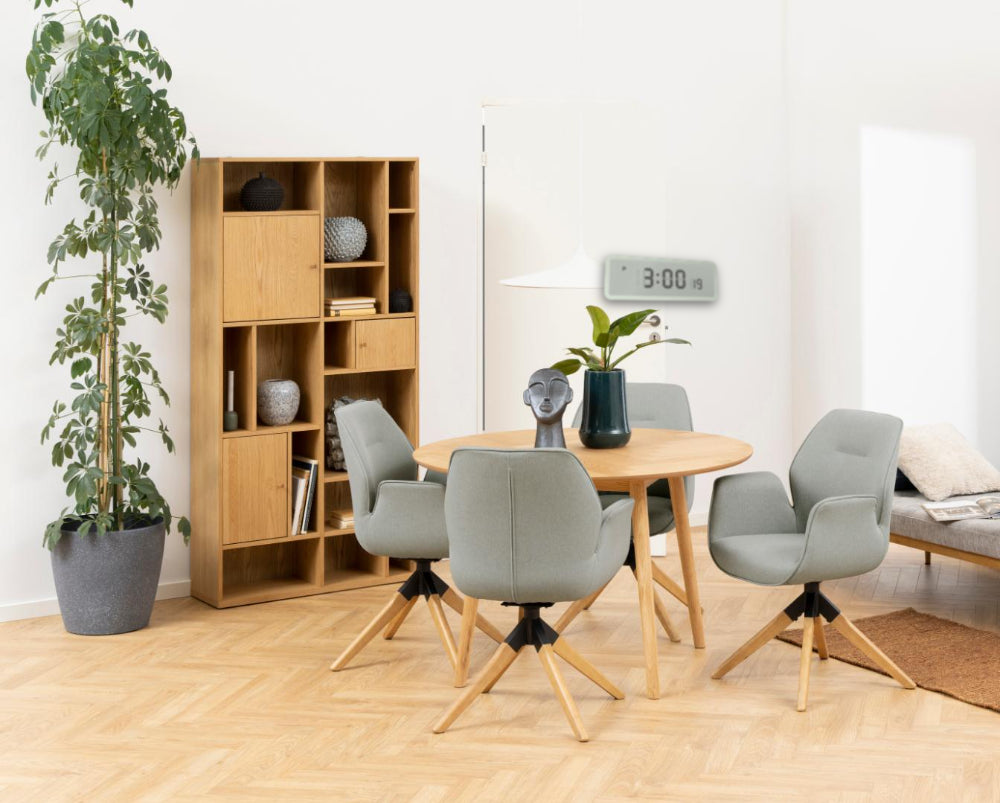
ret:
3.00.19
